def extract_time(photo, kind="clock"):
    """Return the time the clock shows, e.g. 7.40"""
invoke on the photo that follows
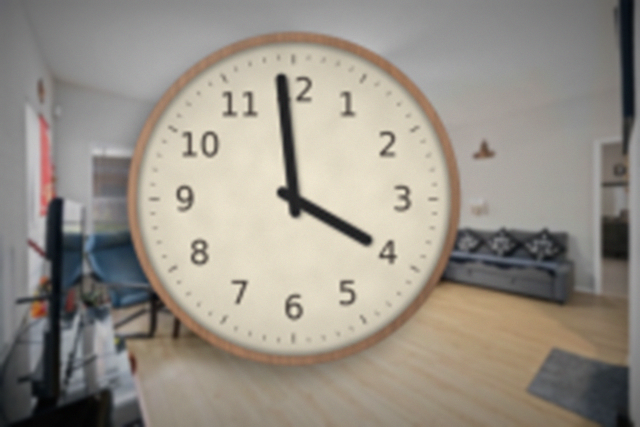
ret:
3.59
